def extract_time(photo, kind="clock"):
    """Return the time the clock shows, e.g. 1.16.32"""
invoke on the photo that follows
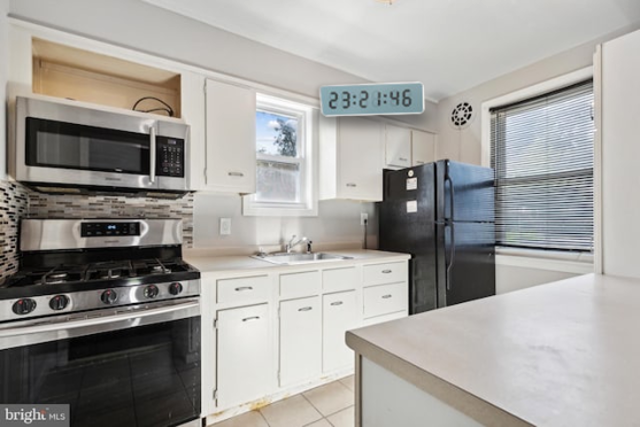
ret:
23.21.46
